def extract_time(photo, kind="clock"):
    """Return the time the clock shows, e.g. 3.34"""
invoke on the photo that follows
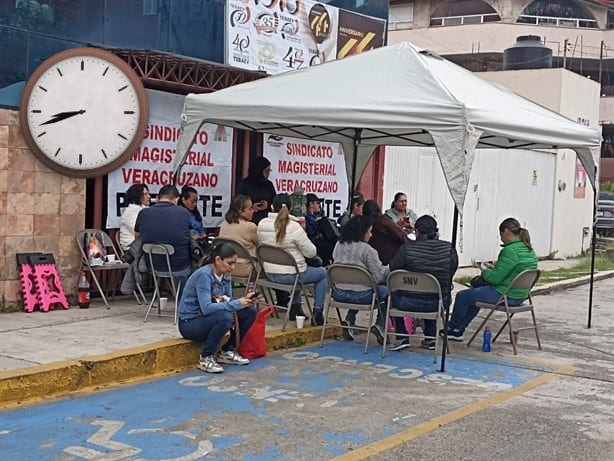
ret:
8.42
